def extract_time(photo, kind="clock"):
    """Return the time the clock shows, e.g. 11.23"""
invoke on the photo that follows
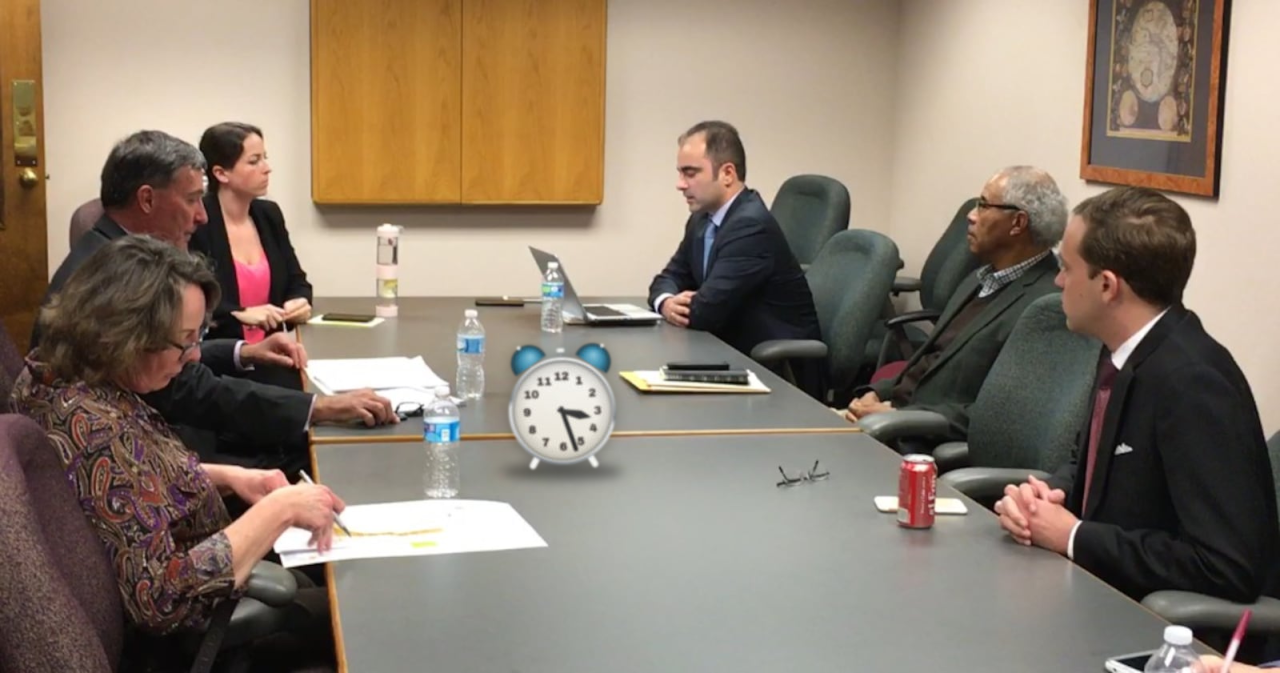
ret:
3.27
